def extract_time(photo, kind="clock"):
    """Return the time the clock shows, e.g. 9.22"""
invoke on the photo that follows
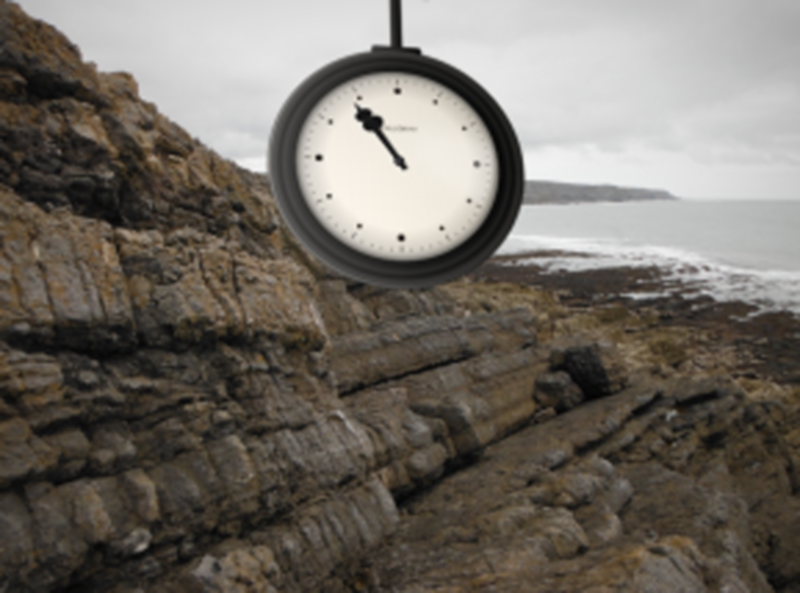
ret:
10.54
